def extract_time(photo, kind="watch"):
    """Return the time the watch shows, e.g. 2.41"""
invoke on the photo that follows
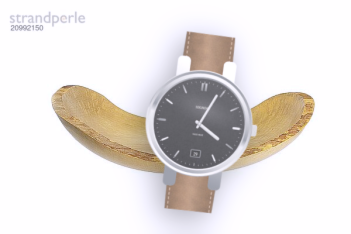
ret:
4.04
